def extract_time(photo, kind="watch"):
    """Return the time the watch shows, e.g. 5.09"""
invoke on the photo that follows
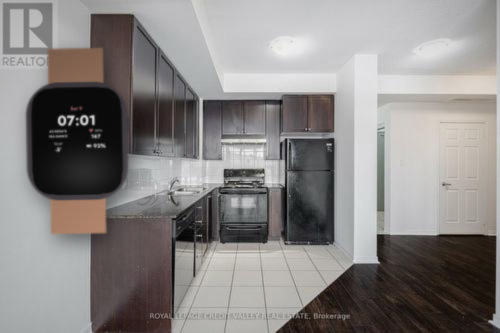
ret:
7.01
